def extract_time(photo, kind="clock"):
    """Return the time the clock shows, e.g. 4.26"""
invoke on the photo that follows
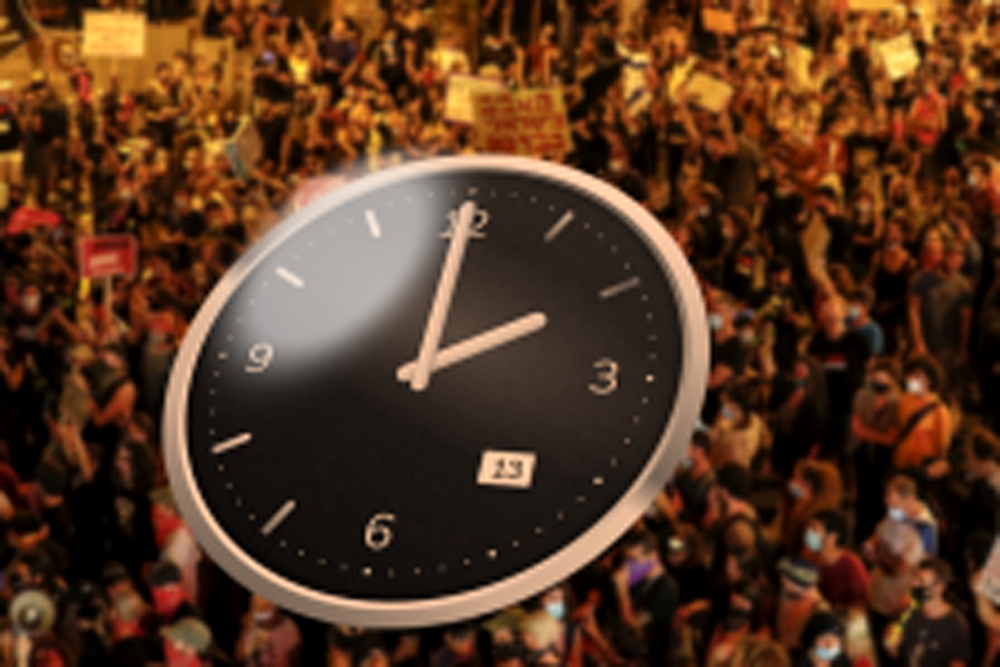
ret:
2.00
